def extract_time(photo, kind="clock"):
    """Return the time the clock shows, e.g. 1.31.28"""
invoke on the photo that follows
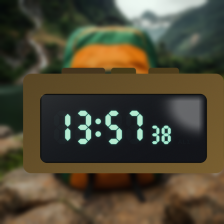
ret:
13.57.38
